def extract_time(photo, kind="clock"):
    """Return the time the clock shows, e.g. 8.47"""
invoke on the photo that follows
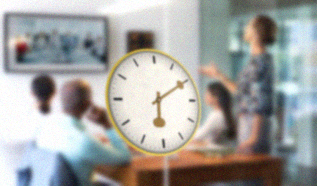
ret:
6.10
